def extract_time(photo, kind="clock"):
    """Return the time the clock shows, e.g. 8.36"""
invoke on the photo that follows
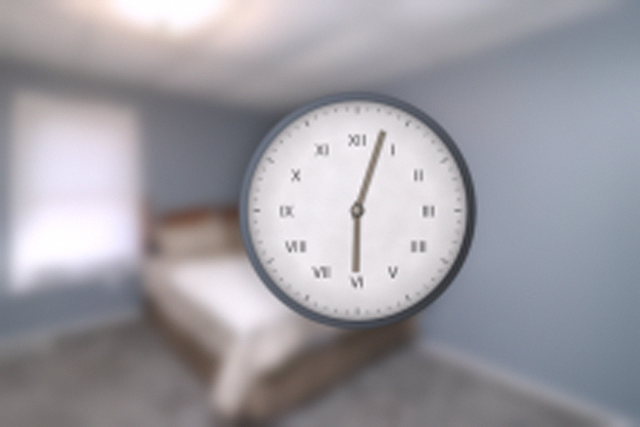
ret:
6.03
